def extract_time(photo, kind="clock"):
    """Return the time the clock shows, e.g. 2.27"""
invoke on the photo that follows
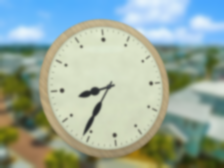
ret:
8.36
